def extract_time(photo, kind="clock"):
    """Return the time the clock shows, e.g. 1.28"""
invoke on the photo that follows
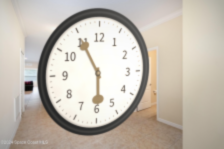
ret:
5.55
